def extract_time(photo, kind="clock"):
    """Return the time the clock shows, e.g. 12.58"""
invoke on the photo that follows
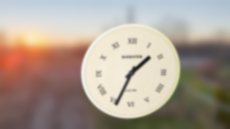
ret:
1.34
